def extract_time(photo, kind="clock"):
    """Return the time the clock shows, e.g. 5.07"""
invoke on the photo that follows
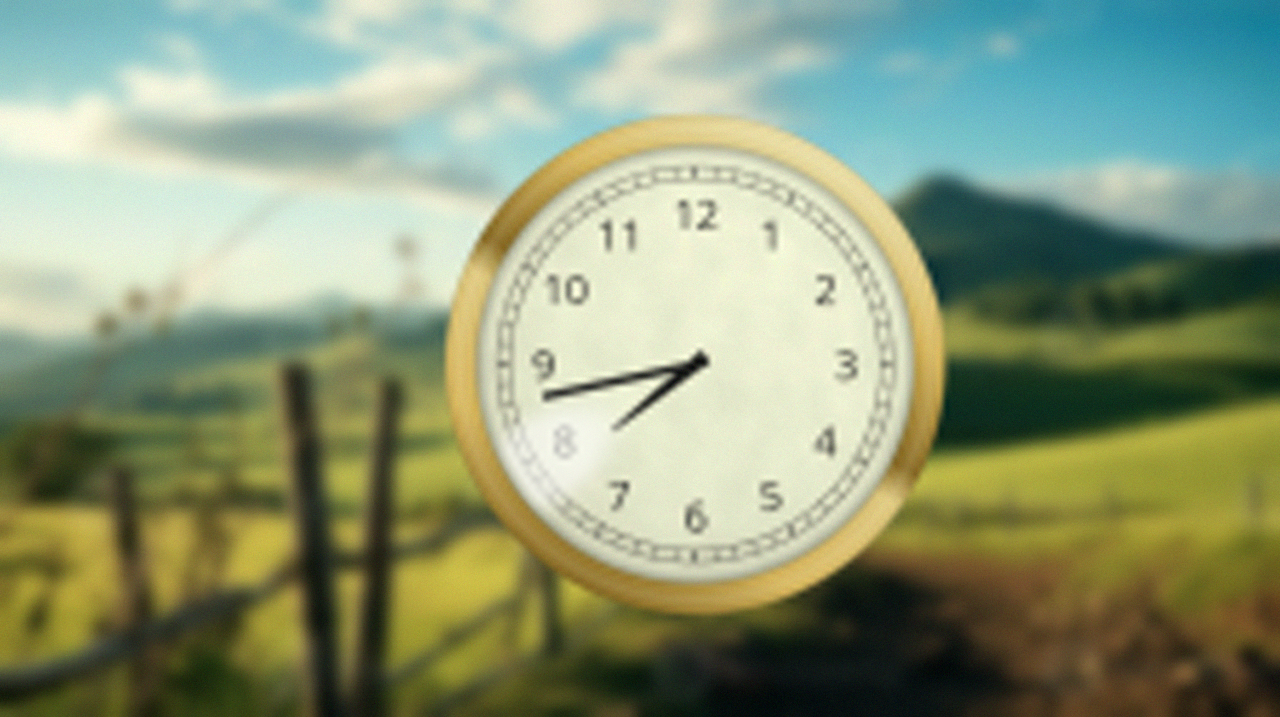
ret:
7.43
